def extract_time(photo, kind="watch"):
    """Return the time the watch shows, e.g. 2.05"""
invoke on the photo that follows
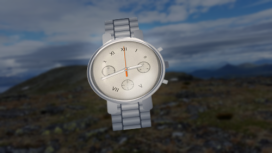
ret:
2.42
